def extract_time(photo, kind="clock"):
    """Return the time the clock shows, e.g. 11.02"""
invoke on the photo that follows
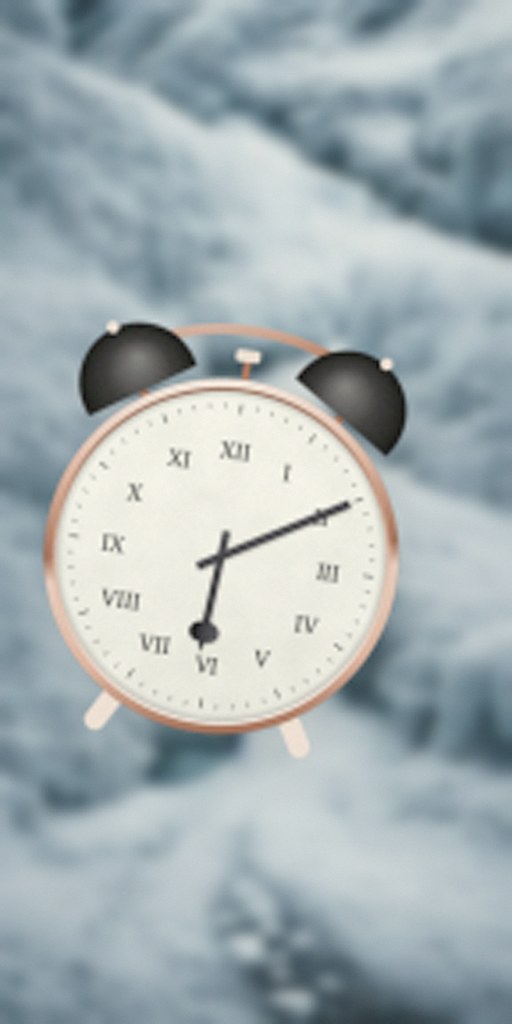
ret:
6.10
